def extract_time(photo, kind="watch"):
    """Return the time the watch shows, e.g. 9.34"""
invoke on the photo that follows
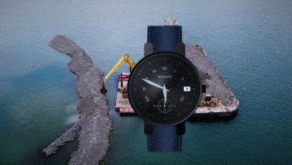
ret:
5.49
